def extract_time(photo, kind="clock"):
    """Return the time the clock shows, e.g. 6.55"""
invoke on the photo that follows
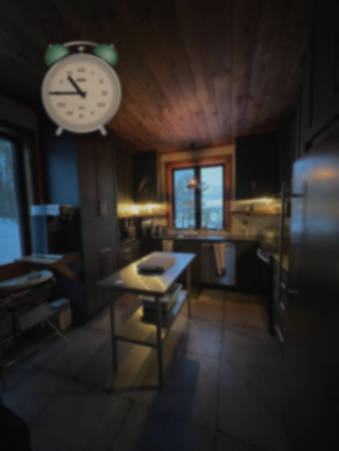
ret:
10.45
